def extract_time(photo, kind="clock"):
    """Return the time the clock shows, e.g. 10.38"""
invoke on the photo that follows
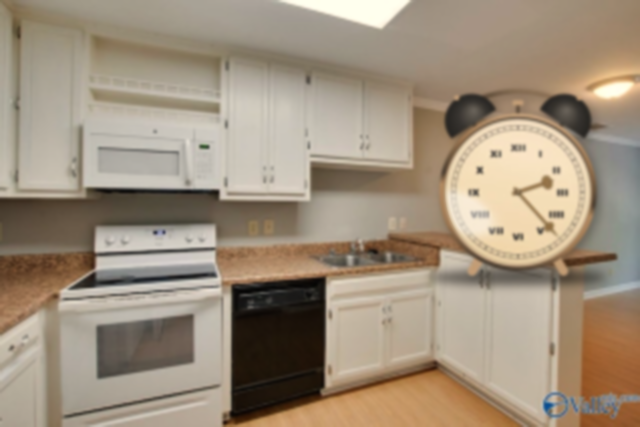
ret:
2.23
